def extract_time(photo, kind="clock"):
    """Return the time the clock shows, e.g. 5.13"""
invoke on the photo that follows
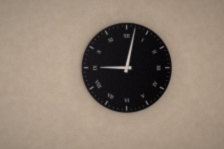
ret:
9.02
